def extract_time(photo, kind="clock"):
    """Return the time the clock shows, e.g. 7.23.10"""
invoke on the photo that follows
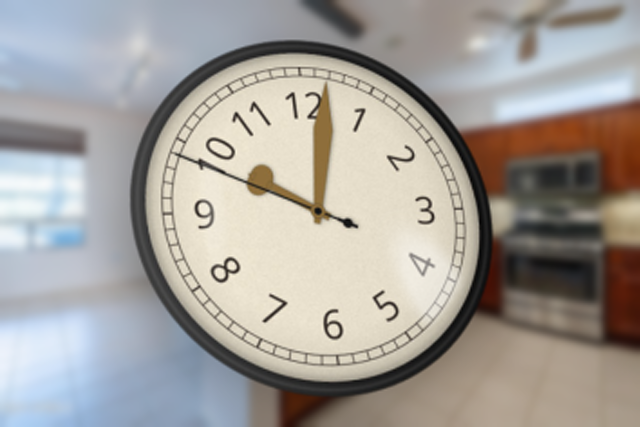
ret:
10.01.49
